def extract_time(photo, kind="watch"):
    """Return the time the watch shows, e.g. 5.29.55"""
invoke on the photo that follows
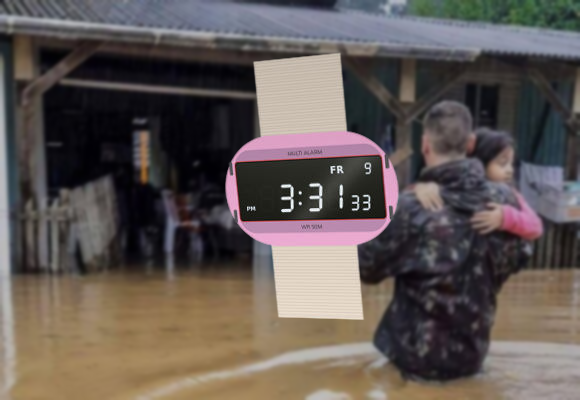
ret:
3.31.33
